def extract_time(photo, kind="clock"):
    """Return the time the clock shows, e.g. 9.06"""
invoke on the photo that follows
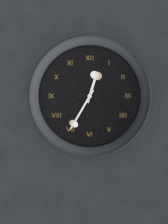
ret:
12.35
